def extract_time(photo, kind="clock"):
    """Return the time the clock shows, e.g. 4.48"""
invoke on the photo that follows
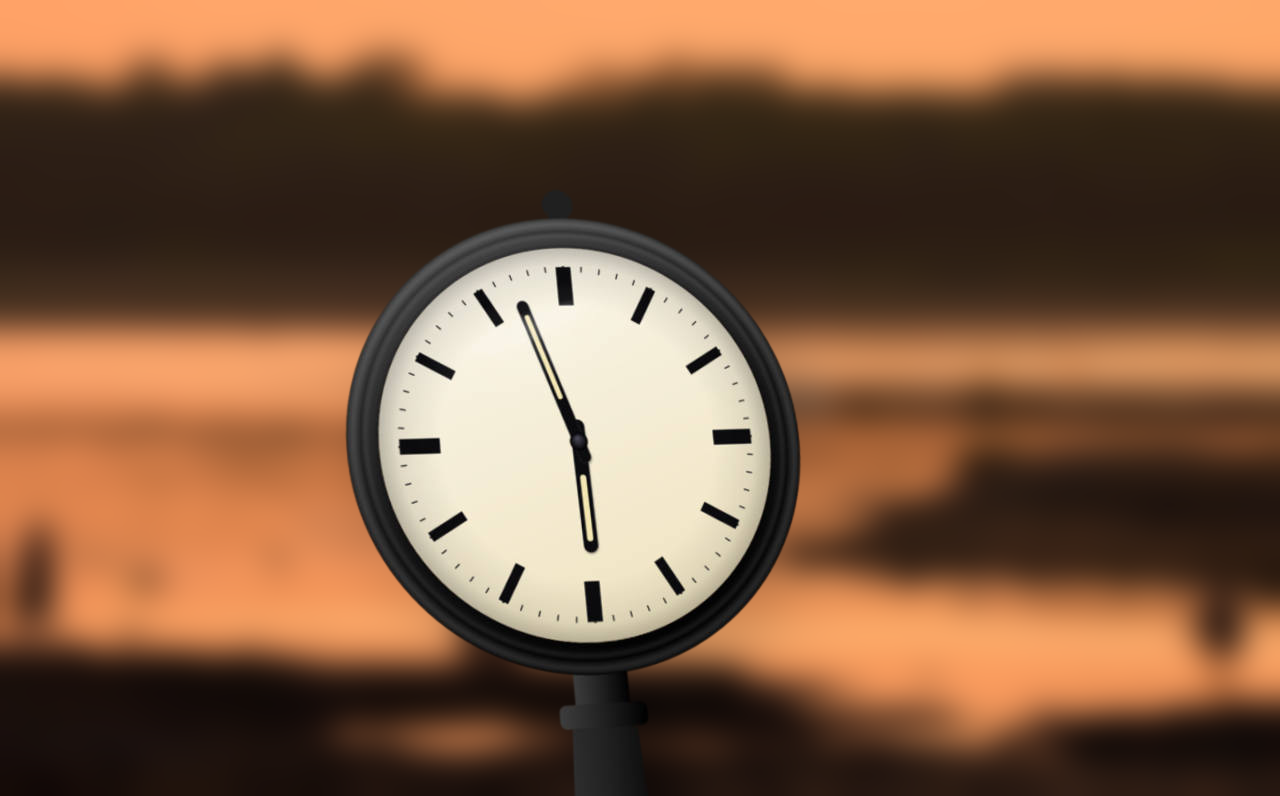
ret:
5.57
